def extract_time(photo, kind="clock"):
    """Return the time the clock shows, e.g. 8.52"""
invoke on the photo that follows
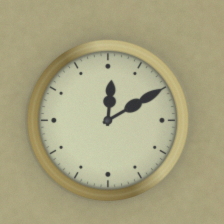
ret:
12.10
